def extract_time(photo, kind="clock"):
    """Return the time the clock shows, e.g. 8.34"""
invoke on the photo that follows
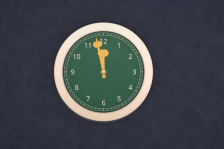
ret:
11.58
